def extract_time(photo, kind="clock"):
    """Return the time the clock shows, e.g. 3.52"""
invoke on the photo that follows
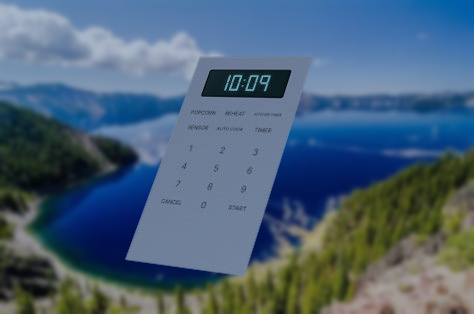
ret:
10.09
